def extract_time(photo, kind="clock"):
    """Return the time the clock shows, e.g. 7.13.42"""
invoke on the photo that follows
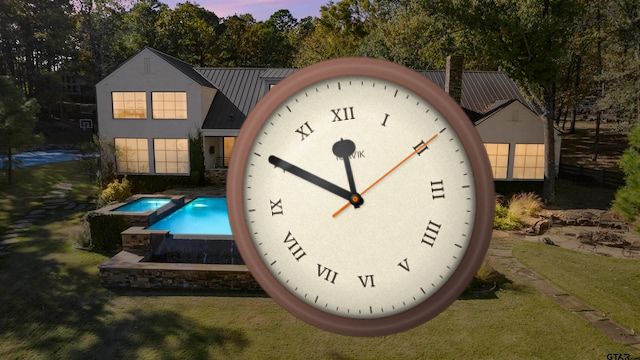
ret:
11.50.10
